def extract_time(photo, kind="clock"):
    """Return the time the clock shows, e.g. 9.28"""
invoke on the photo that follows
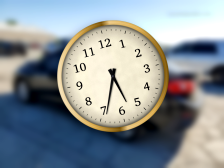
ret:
5.34
